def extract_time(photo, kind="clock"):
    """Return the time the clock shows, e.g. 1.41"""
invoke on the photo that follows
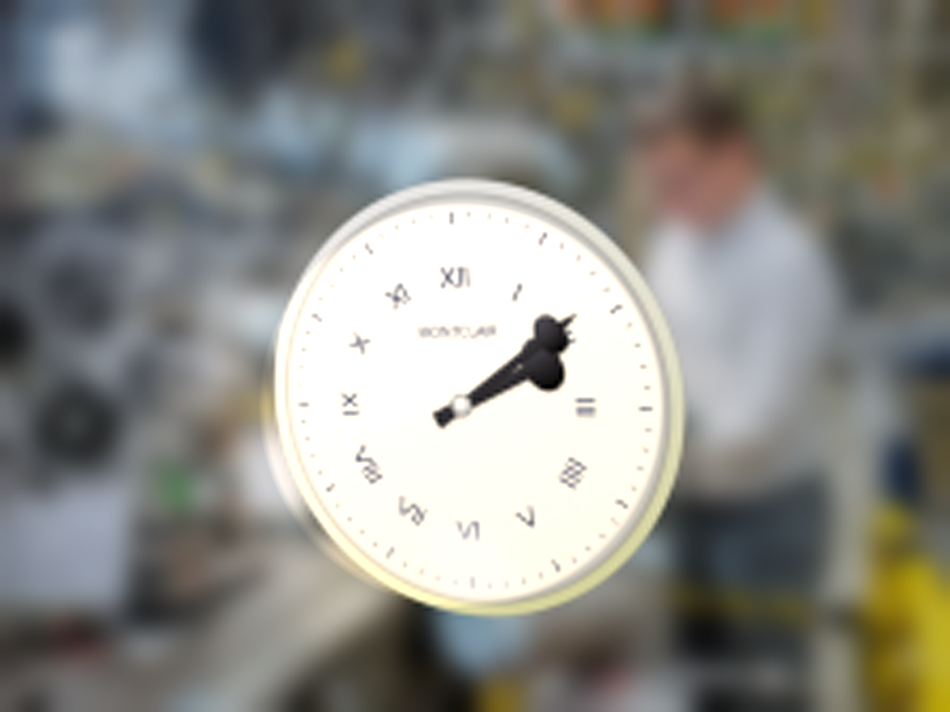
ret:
2.09
